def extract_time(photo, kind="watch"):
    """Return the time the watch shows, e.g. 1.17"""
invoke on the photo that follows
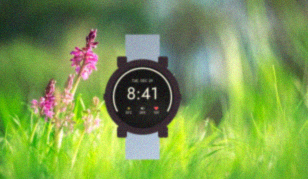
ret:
8.41
